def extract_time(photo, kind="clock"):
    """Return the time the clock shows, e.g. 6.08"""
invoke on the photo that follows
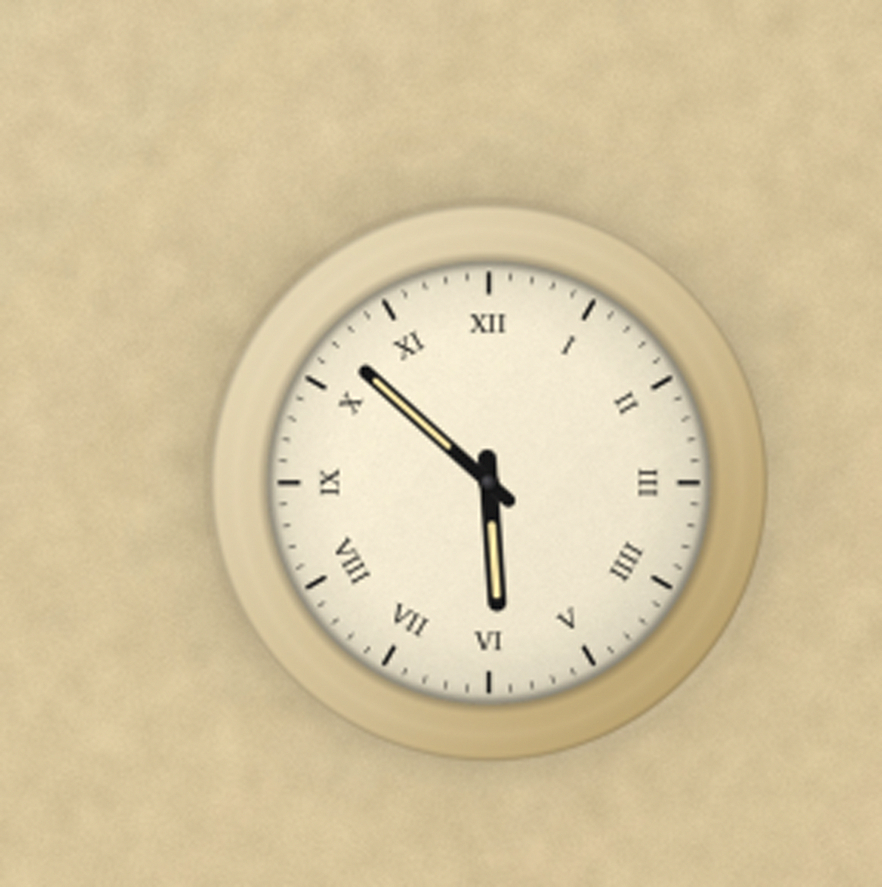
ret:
5.52
